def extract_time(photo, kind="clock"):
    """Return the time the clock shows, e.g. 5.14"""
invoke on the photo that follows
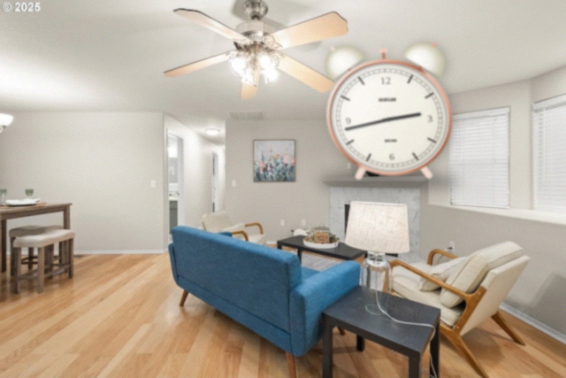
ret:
2.43
